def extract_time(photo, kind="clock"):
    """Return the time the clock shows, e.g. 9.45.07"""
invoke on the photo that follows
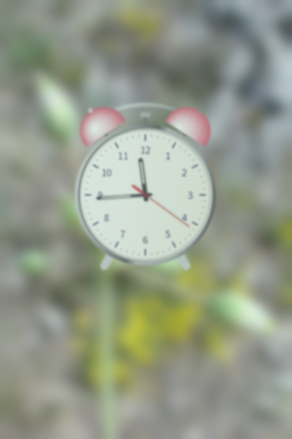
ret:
11.44.21
